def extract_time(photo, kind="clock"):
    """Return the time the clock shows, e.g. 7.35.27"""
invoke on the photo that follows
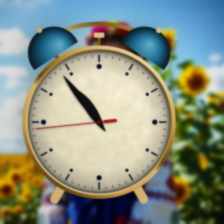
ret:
10.53.44
